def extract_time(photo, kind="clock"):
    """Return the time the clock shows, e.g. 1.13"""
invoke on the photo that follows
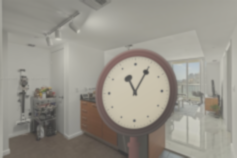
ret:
11.05
